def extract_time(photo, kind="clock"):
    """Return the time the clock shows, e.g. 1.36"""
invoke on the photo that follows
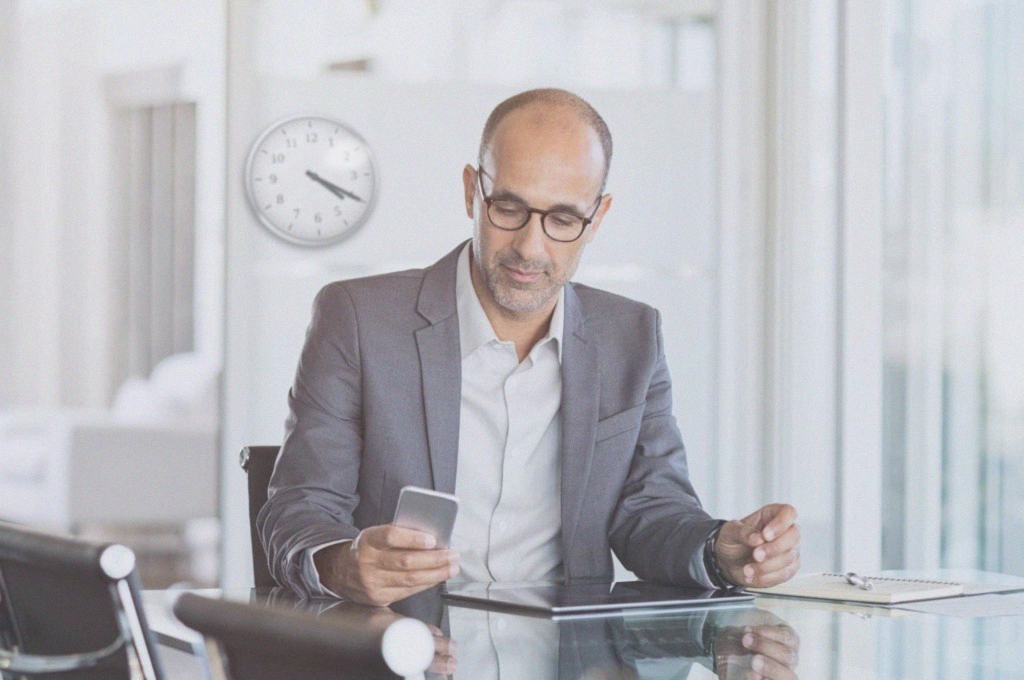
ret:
4.20
